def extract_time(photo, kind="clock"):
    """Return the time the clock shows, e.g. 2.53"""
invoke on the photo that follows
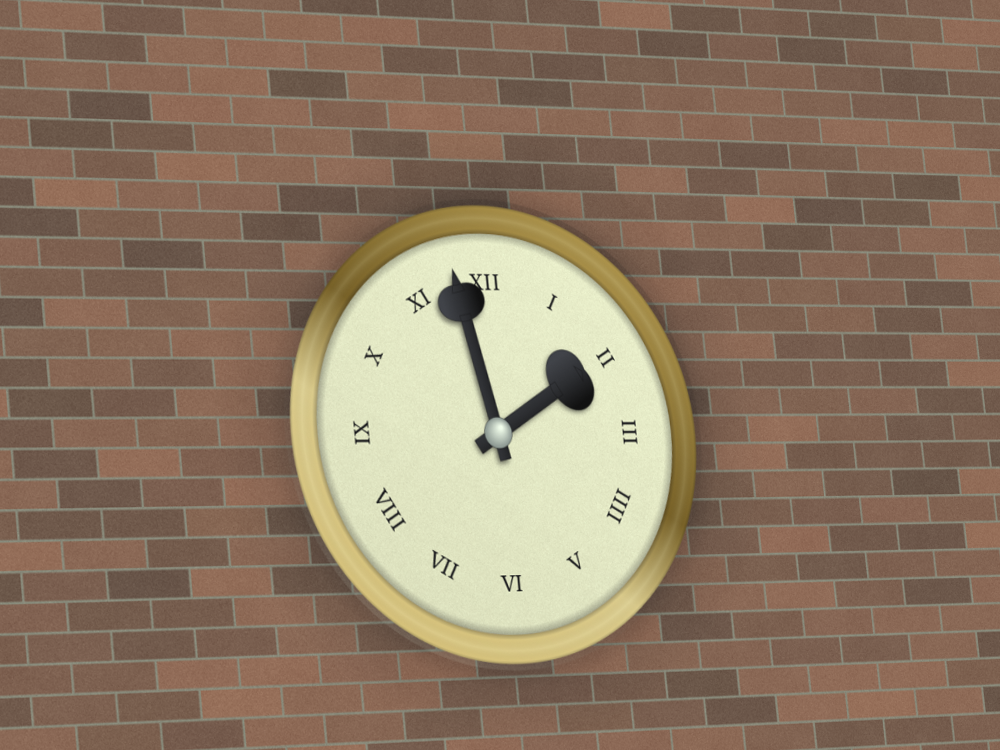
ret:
1.58
